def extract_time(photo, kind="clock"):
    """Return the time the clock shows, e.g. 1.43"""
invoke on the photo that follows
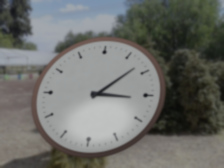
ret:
3.08
